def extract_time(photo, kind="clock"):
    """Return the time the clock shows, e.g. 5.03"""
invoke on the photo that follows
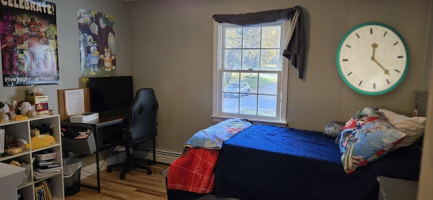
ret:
12.23
